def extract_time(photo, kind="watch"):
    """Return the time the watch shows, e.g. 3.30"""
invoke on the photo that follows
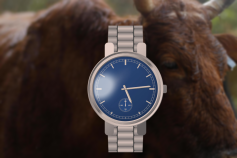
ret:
5.14
